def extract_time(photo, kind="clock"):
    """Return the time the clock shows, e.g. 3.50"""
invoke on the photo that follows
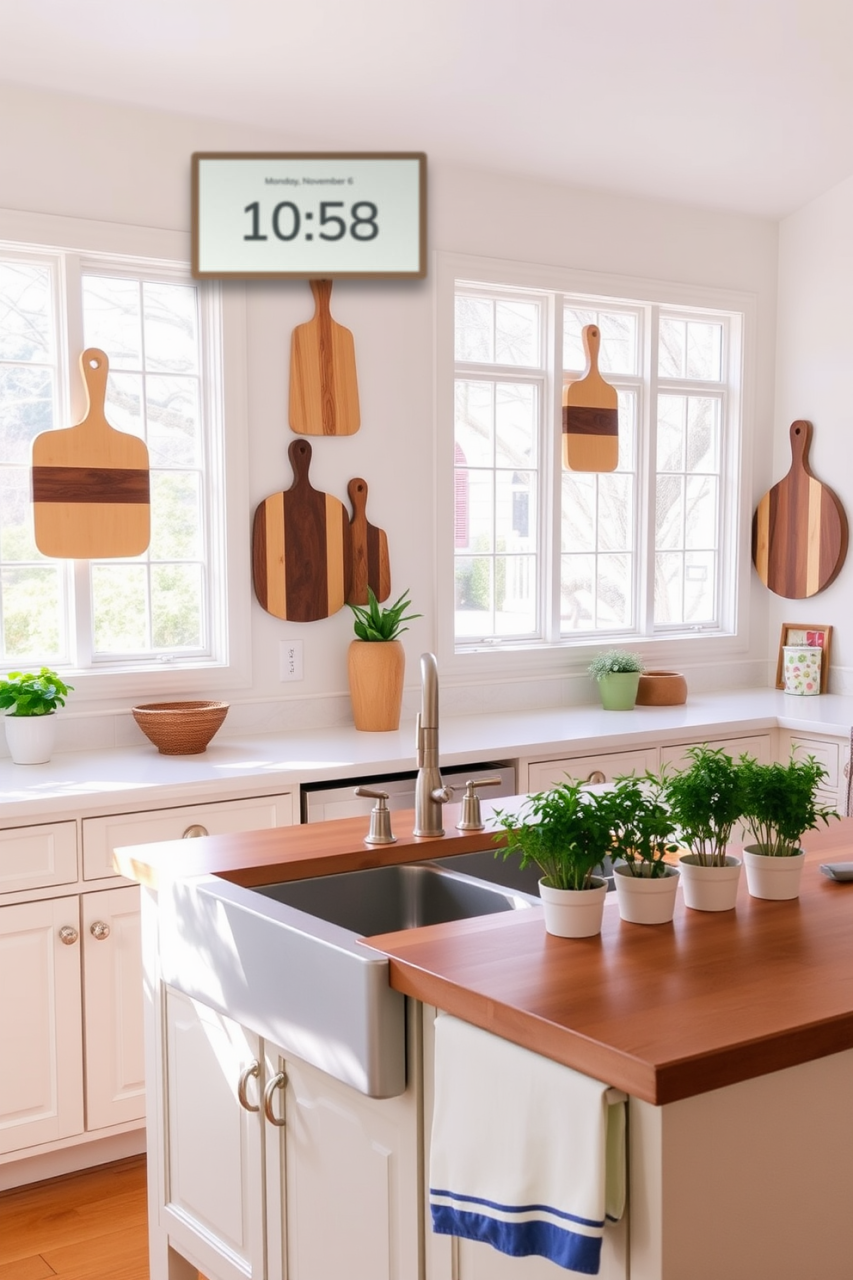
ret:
10.58
